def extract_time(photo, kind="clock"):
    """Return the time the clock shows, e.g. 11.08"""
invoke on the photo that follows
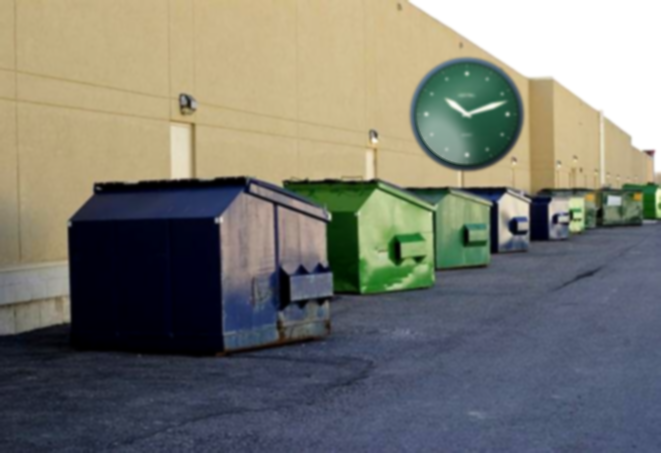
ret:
10.12
